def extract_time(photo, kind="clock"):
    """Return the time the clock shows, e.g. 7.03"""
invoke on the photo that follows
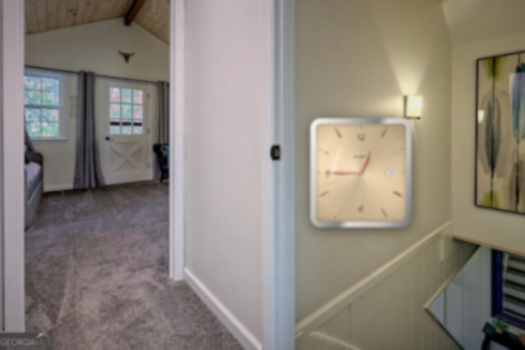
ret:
12.45
